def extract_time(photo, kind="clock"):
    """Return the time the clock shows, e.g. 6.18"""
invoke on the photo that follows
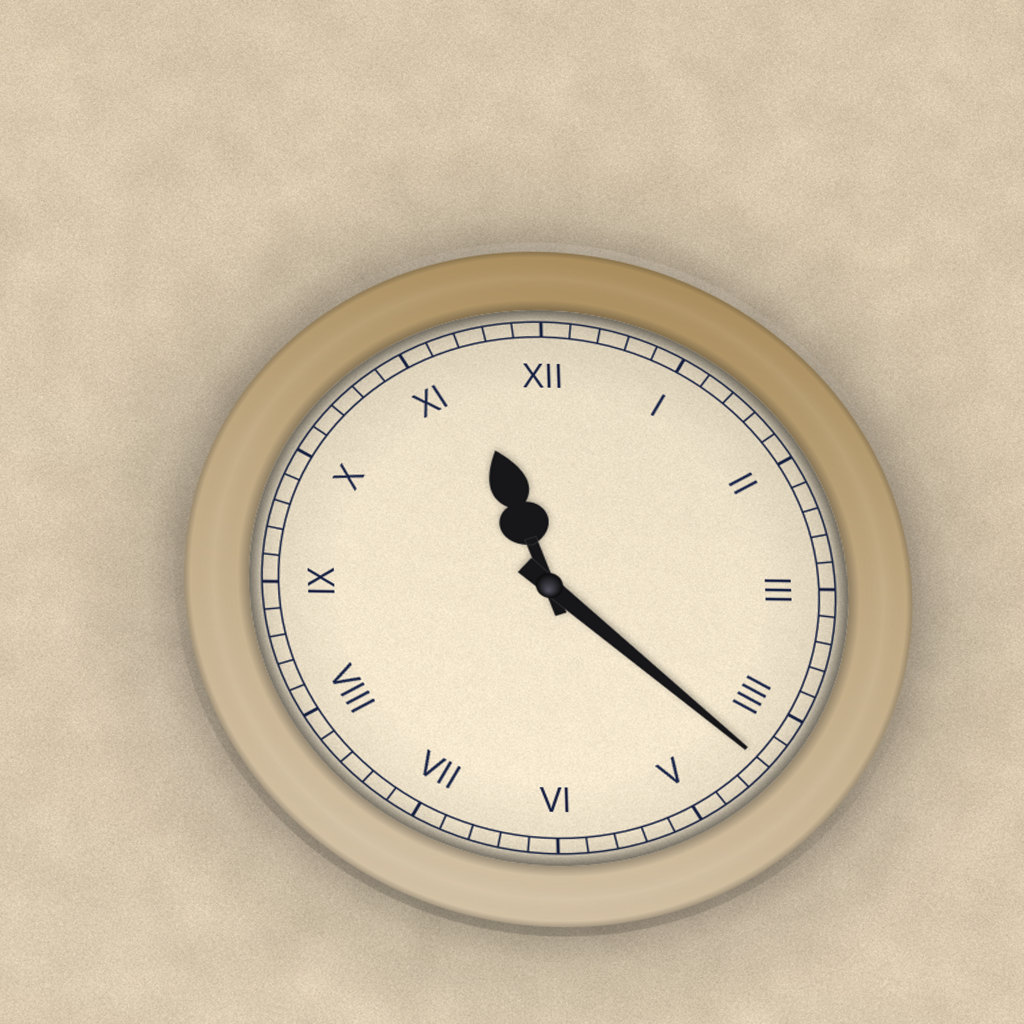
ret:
11.22
